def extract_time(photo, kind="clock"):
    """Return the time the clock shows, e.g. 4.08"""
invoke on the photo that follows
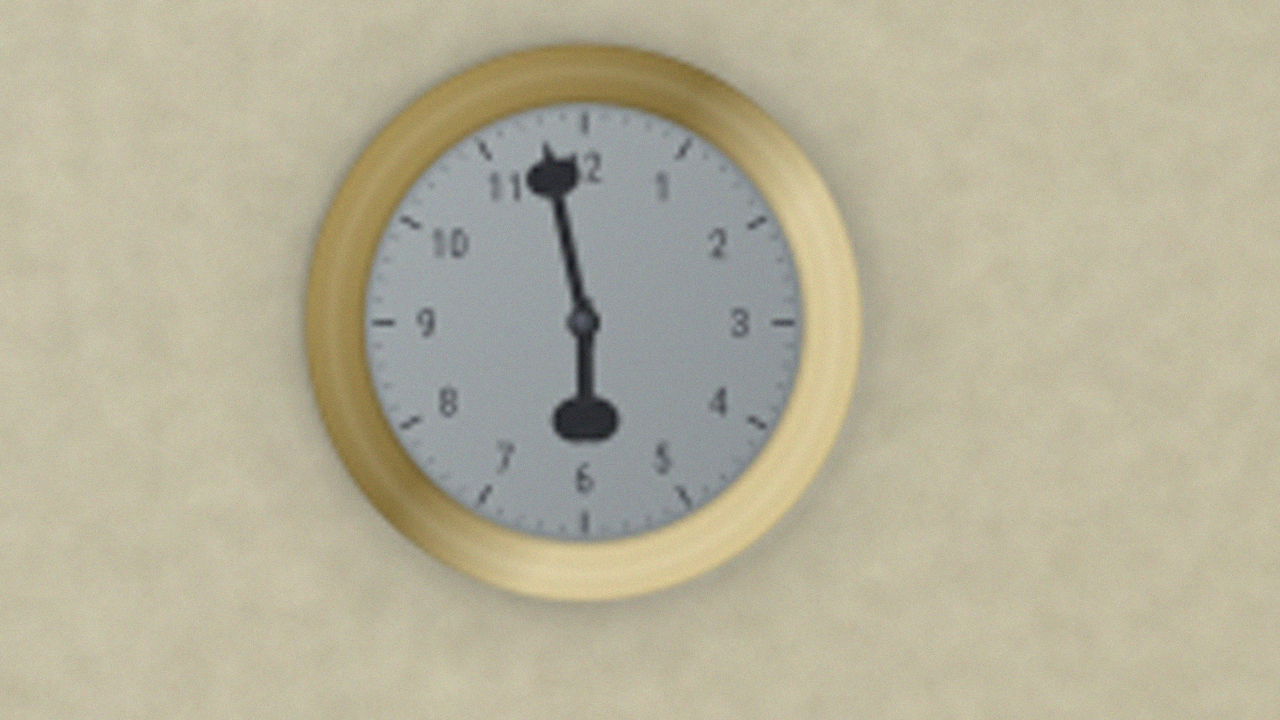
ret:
5.58
